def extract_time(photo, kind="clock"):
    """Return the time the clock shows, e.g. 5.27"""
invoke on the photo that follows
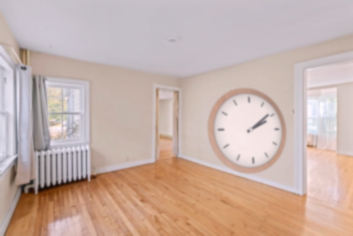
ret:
2.09
